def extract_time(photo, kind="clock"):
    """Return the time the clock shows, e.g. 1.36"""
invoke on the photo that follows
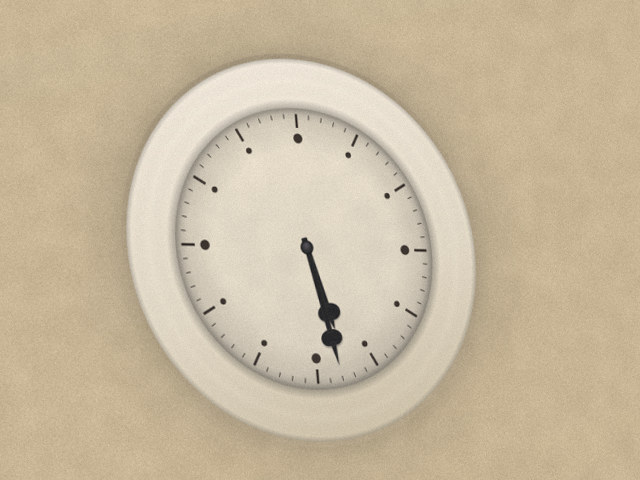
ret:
5.28
